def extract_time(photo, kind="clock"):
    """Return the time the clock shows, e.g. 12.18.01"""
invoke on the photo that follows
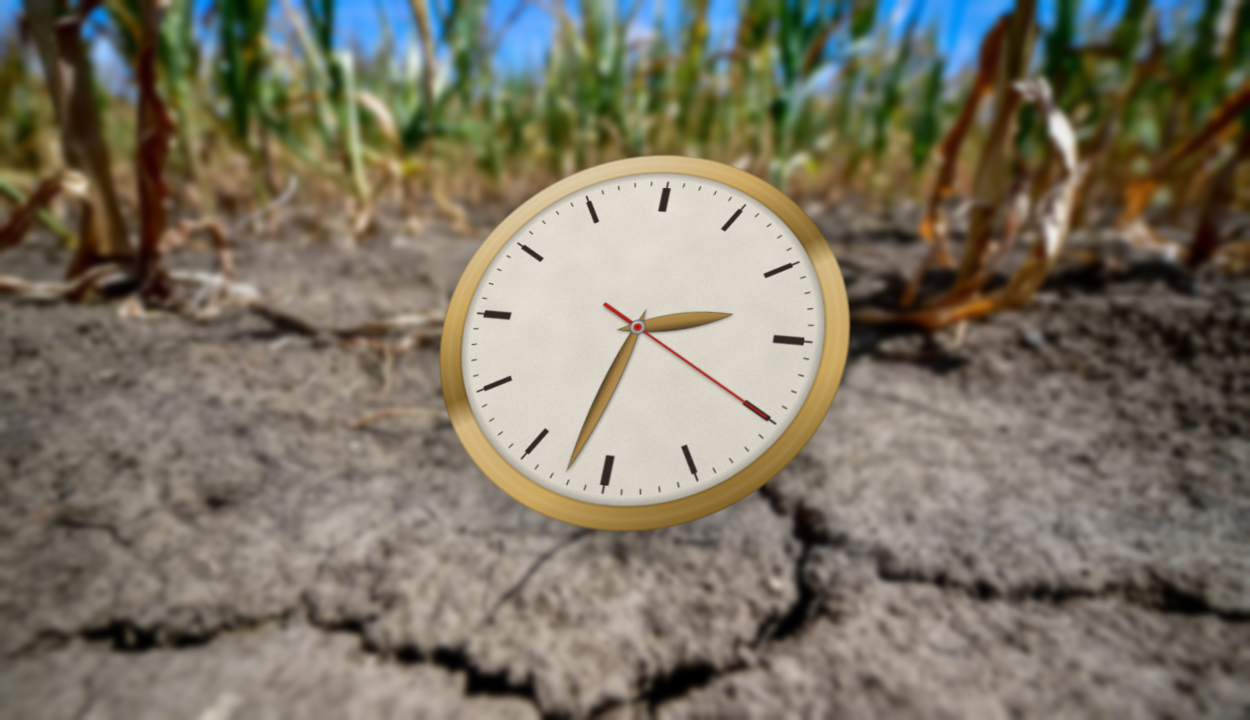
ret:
2.32.20
